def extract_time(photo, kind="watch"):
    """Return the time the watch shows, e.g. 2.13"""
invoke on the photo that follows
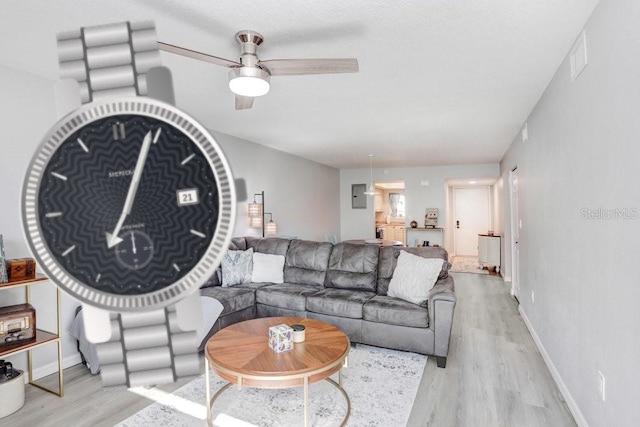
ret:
7.04
